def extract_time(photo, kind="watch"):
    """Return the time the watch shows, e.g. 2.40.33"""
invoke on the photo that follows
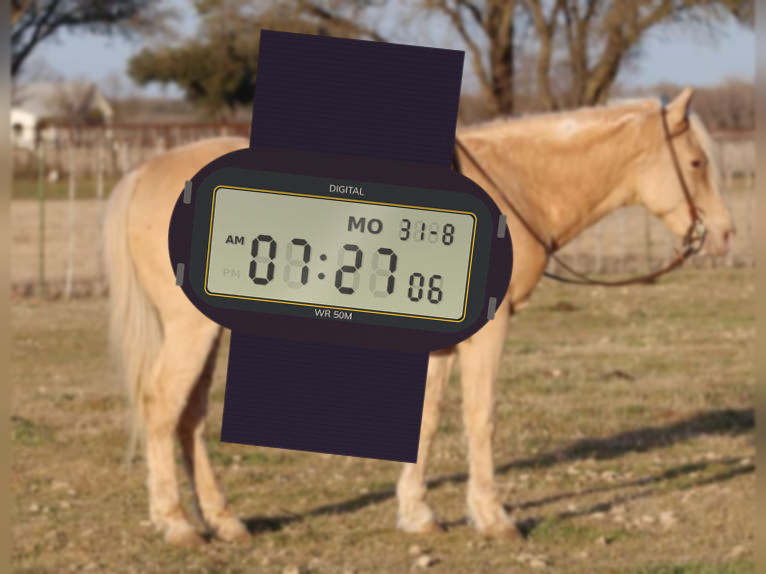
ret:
7.27.06
